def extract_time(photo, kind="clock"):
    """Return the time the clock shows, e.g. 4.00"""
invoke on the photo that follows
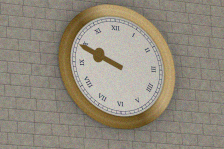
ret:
9.49
